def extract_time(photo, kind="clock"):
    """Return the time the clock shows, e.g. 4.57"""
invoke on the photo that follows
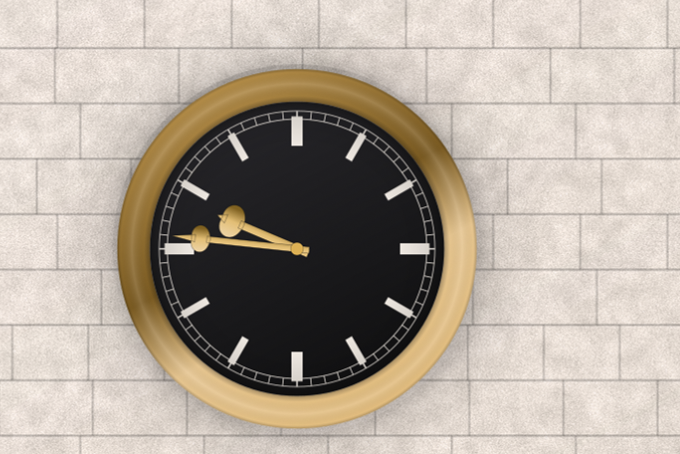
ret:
9.46
